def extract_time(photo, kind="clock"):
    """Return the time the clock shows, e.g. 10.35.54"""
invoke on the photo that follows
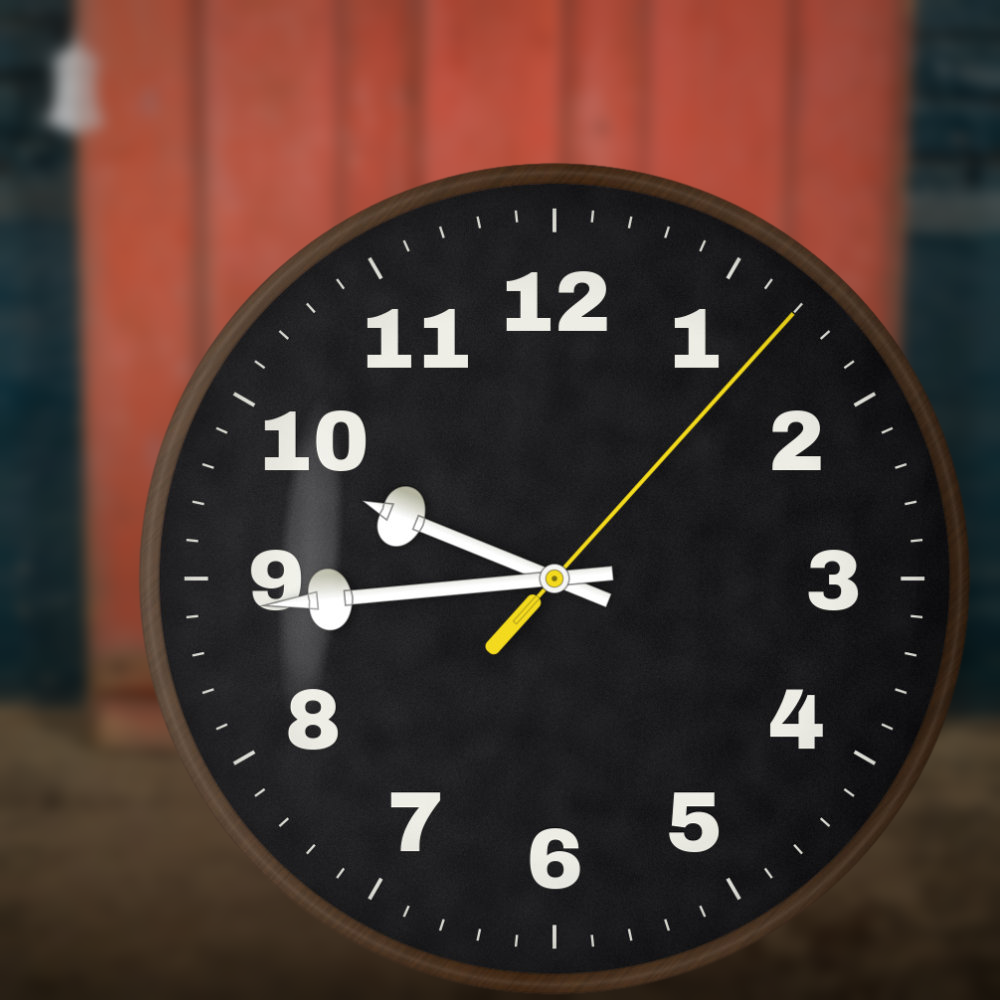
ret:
9.44.07
